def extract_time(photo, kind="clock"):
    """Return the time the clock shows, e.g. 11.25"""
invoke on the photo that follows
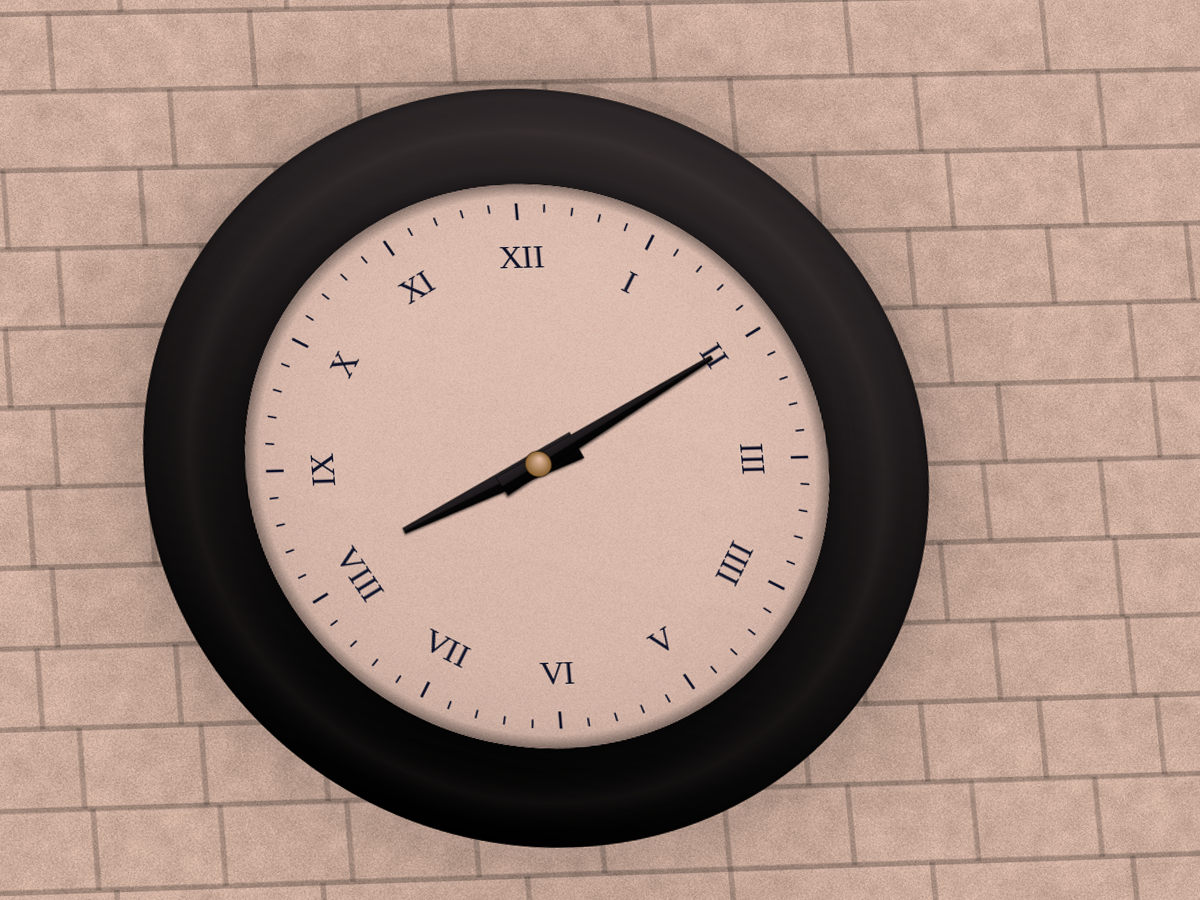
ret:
8.10
